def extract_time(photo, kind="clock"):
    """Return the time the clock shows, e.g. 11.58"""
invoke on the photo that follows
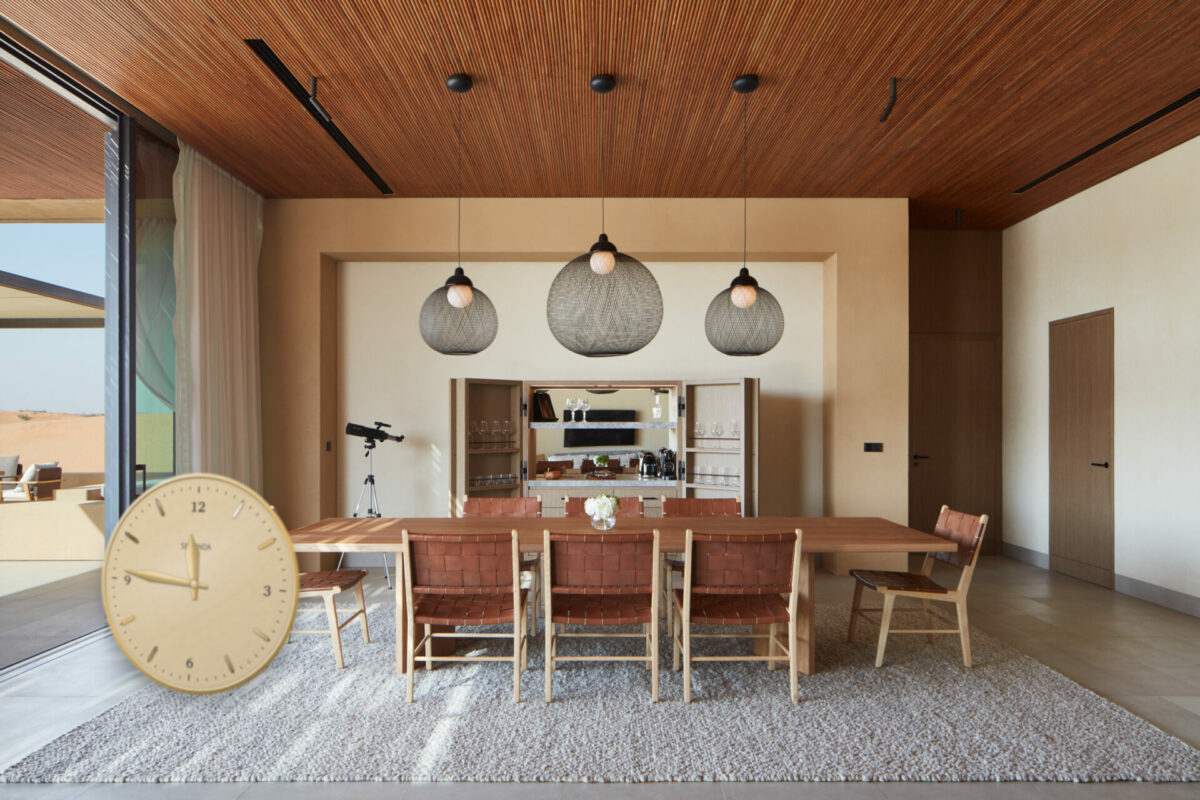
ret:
11.46
